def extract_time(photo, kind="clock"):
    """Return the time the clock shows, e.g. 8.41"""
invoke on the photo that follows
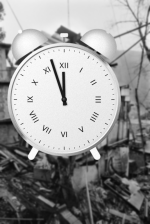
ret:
11.57
